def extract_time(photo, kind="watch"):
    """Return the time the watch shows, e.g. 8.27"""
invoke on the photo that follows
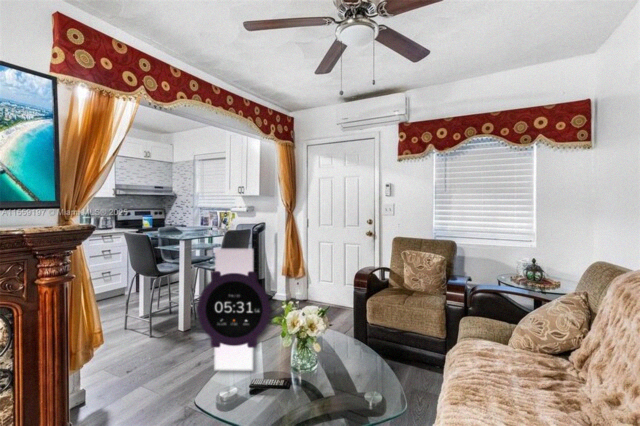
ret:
5.31
